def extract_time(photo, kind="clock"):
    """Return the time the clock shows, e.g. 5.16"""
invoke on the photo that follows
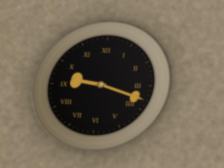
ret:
9.18
